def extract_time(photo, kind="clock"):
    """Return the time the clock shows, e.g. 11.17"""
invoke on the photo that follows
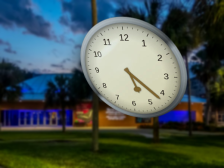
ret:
5.22
